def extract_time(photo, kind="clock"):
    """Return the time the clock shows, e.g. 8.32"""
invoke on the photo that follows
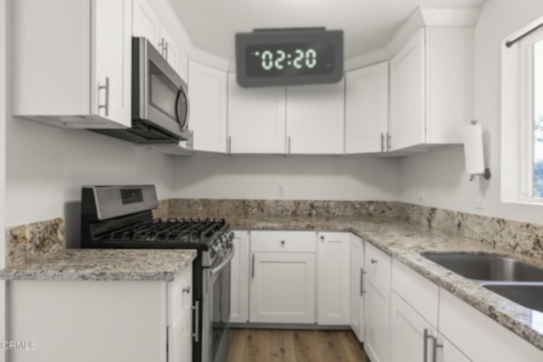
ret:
2.20
